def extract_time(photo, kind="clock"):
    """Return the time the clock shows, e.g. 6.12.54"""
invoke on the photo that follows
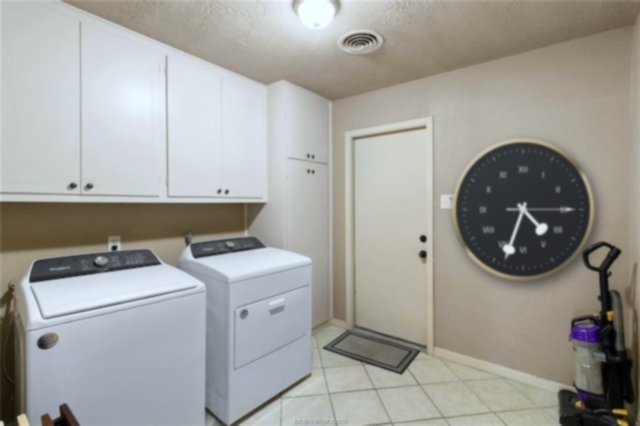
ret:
4.33.15
